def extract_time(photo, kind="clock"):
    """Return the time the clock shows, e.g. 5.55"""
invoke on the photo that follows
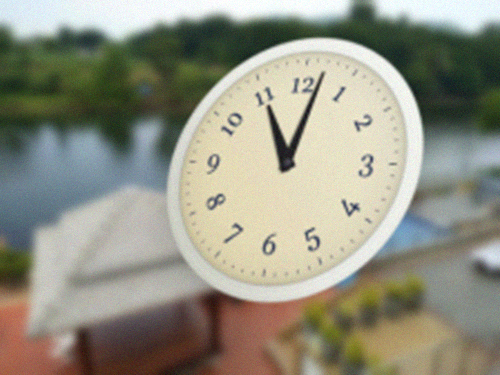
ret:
11.02
